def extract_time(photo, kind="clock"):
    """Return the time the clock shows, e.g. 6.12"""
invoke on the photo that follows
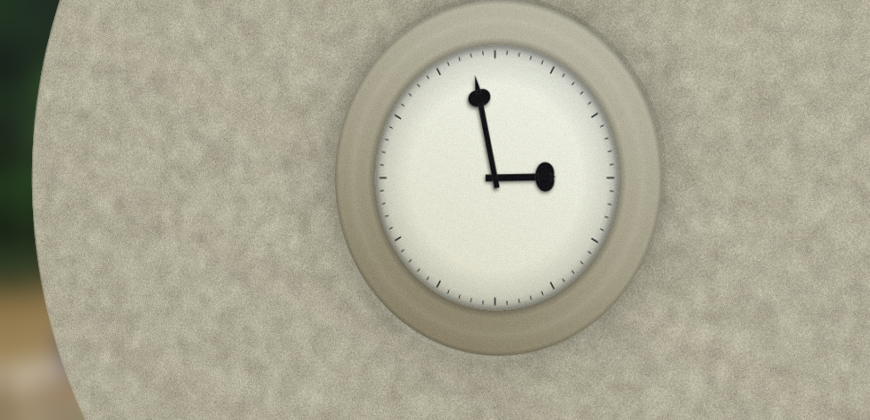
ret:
2.58
